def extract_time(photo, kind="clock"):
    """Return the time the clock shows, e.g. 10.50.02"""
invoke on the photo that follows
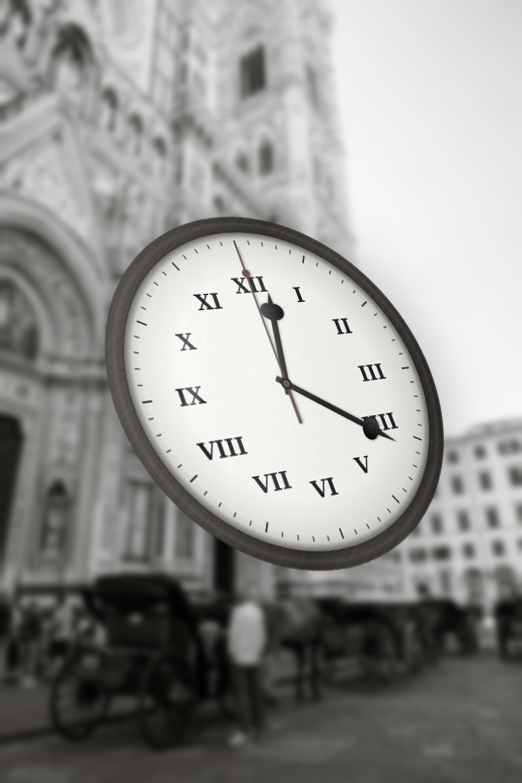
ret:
12.21.00
